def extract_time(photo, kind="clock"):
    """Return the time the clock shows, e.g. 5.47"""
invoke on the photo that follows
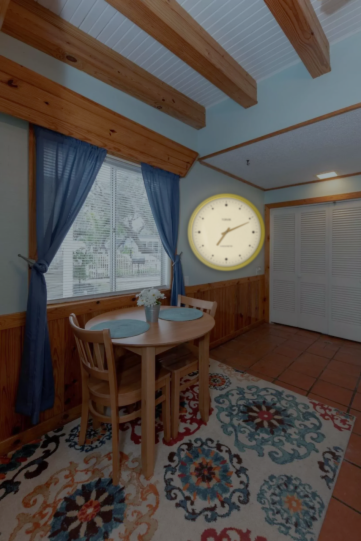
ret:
7.11
